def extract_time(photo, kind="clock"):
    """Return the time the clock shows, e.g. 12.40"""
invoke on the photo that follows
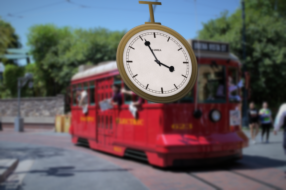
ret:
3.56
